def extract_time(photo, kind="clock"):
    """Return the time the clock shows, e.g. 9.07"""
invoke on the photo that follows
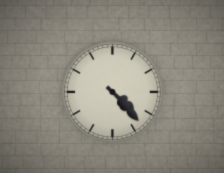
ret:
4.23
